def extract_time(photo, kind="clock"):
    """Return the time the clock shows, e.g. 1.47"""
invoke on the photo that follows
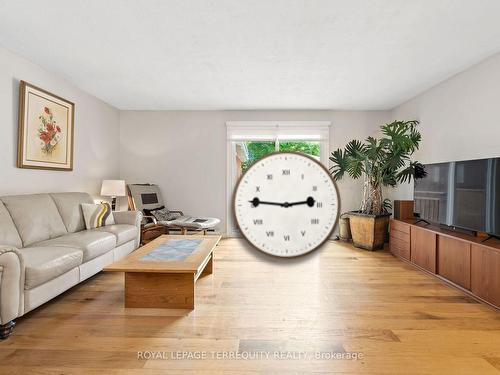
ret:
2.46
